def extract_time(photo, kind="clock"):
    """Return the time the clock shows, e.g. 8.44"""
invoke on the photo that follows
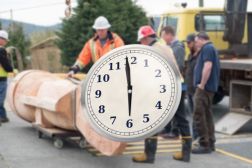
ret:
5.59
